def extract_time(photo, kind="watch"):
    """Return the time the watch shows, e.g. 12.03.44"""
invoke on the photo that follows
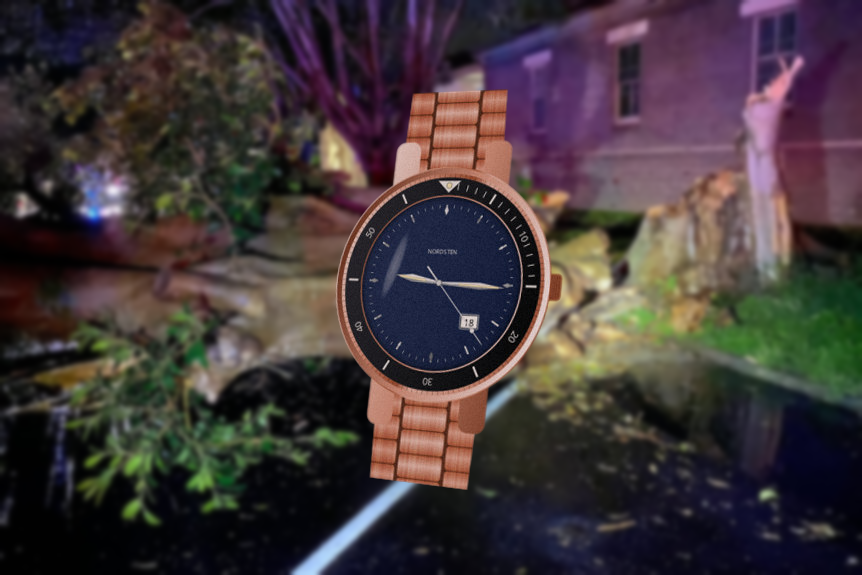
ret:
9.15.23
